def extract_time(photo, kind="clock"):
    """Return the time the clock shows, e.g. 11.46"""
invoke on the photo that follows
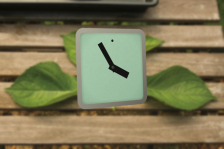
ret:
3.55
